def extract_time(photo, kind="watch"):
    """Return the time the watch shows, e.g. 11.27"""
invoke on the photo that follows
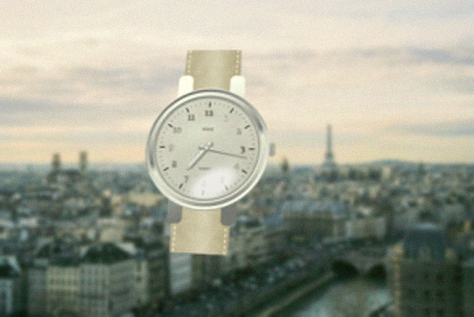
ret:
7.17
